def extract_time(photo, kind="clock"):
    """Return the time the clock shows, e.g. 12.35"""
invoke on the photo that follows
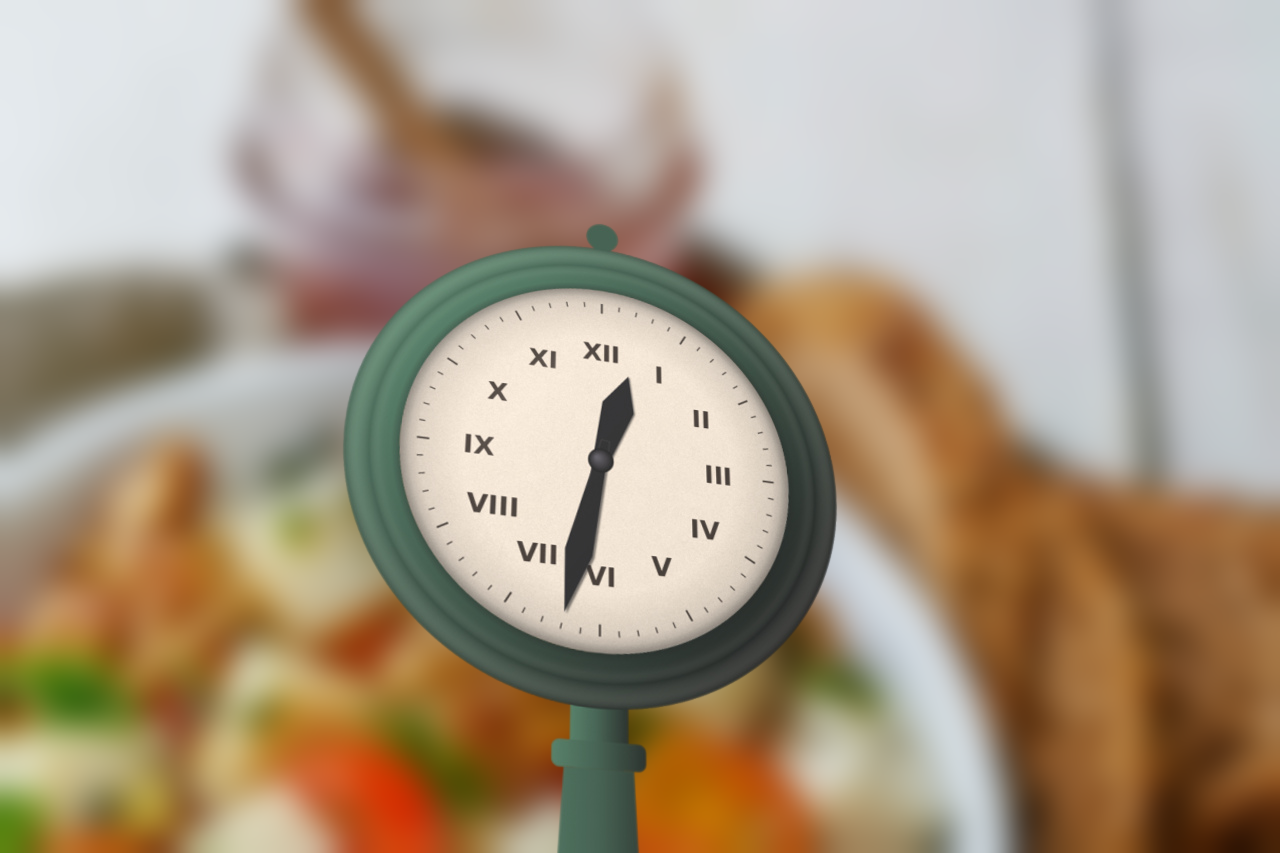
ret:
12.32
